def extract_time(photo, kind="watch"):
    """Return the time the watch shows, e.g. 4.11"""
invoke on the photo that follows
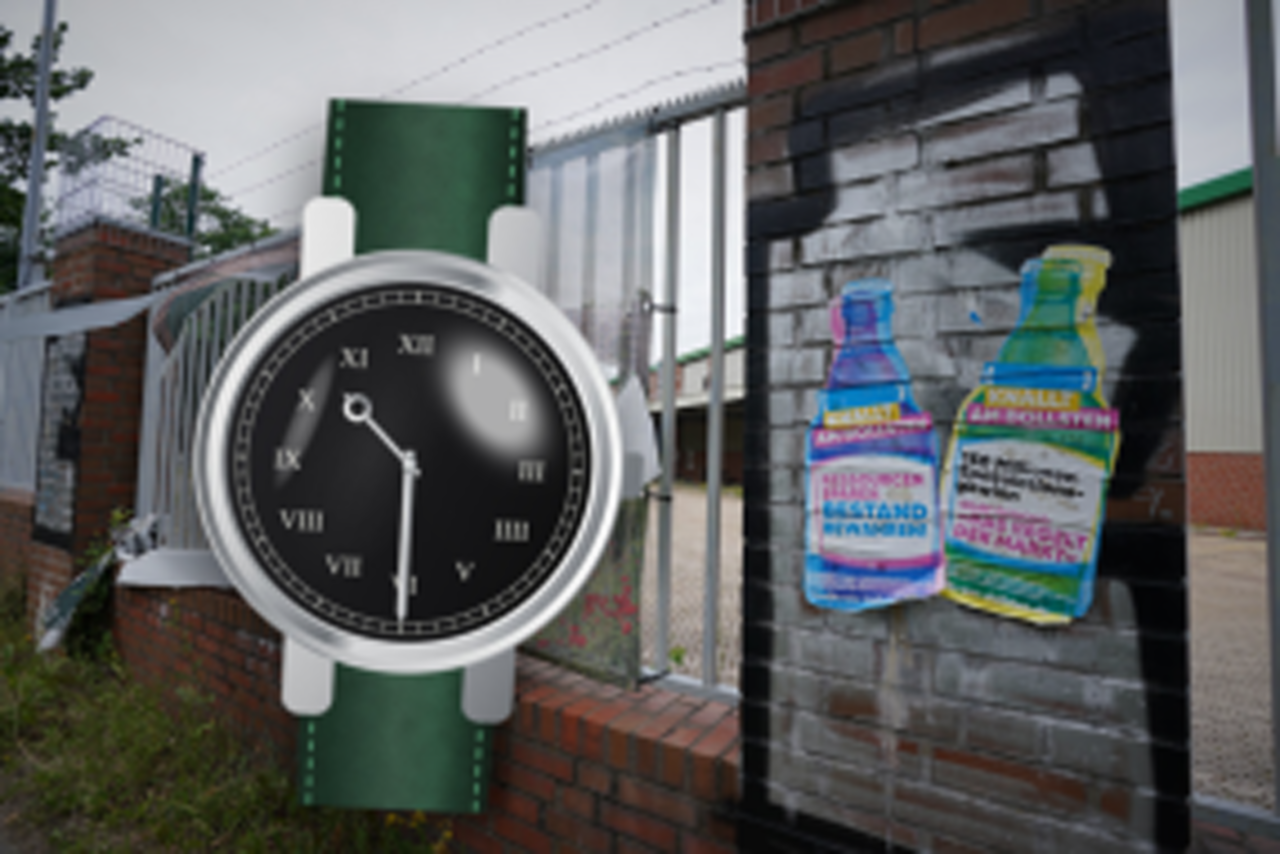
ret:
10.30
